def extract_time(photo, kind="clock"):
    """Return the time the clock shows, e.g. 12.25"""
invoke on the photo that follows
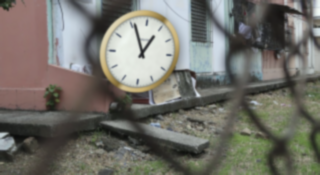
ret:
12.56
